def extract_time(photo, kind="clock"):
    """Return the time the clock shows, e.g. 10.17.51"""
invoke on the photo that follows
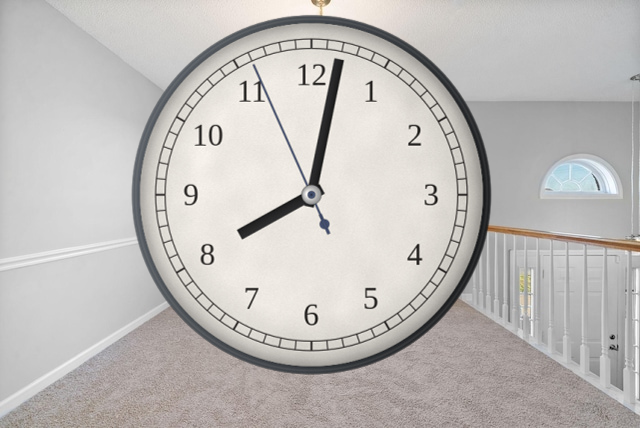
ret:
8.01.56
